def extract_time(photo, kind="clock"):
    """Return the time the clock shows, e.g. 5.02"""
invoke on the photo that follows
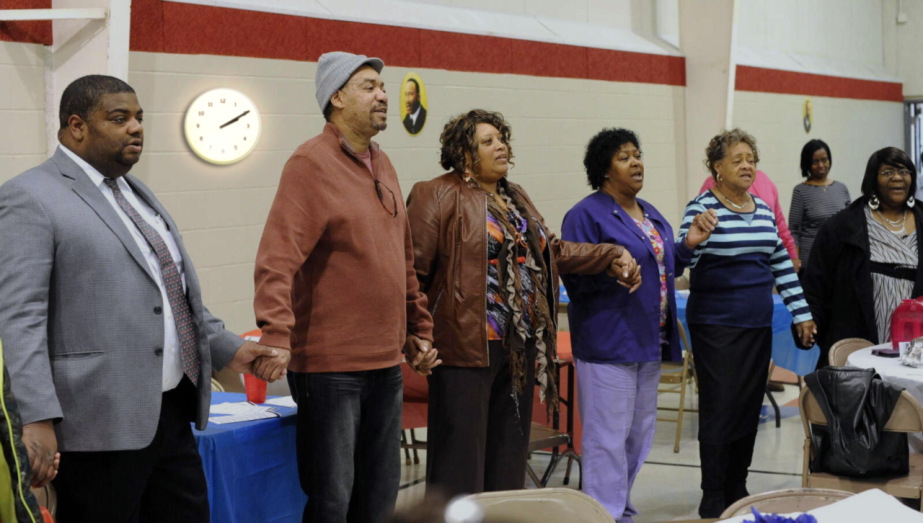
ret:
2.10
